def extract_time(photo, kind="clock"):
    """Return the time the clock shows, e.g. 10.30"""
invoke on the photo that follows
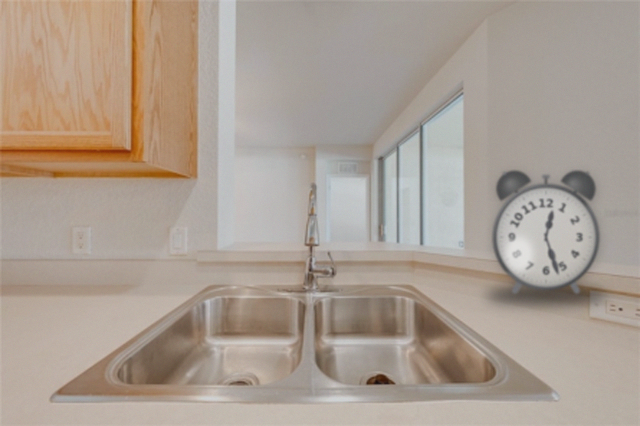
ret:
12.27
